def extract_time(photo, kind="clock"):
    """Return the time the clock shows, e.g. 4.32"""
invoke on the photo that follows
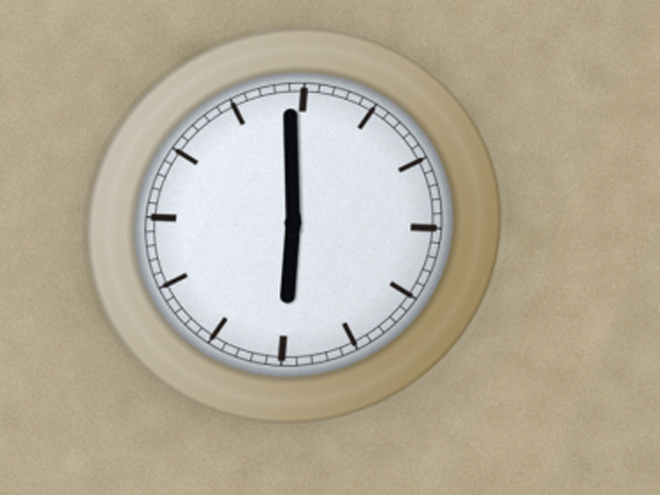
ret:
5.59
